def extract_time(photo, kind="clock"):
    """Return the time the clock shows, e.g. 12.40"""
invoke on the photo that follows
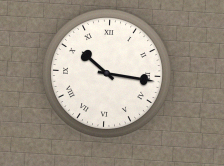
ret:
10.16
